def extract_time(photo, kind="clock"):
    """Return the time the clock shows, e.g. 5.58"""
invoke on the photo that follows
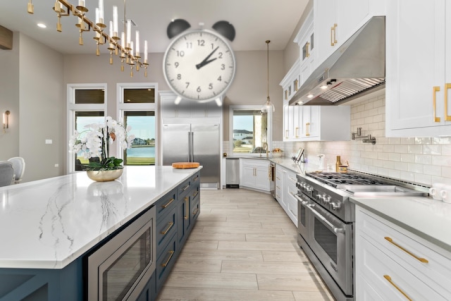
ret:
2.07
